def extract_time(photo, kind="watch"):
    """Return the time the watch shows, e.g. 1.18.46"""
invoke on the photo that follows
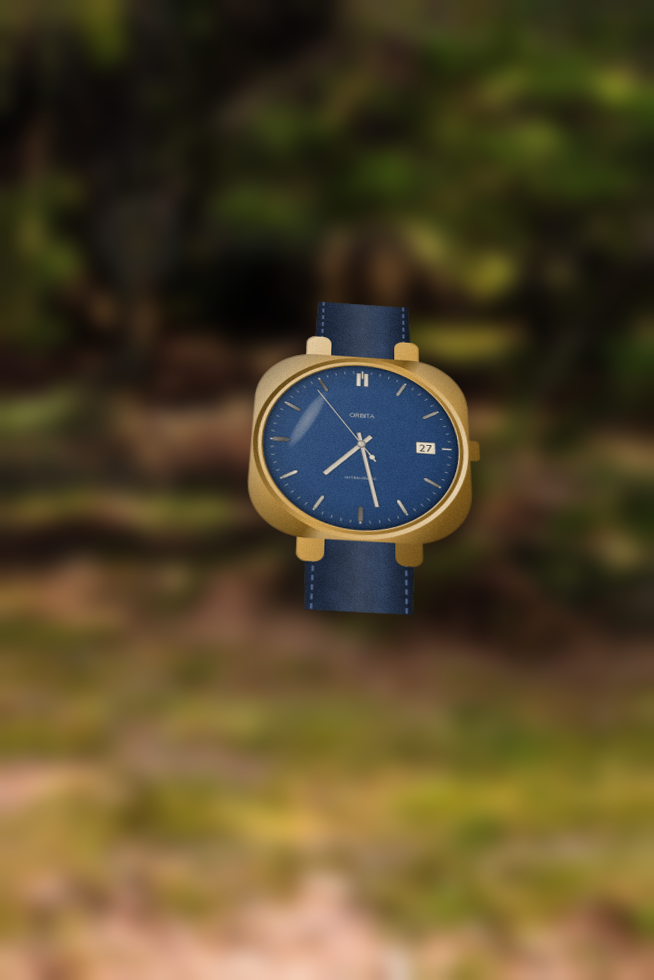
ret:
7.27.54
